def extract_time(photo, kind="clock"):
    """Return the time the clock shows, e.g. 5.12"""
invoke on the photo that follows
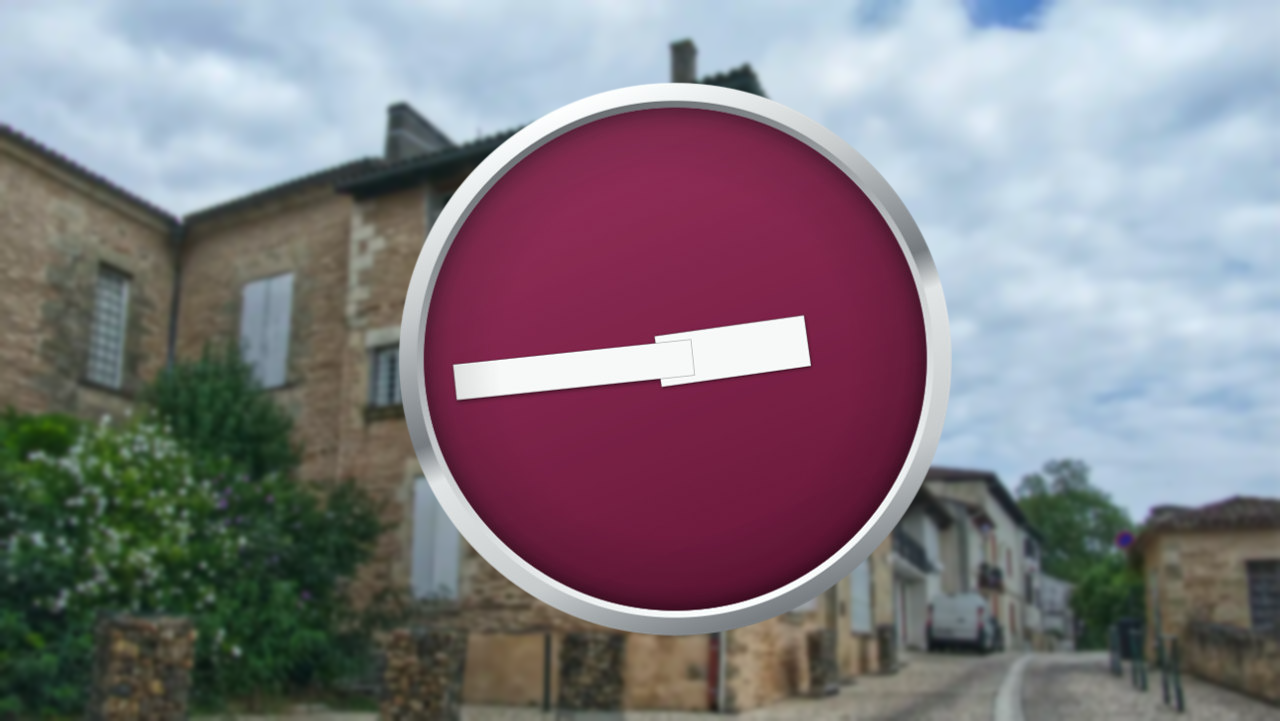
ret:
2.44
